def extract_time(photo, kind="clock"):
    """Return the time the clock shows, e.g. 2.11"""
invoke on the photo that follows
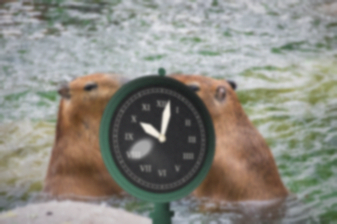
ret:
10.02
